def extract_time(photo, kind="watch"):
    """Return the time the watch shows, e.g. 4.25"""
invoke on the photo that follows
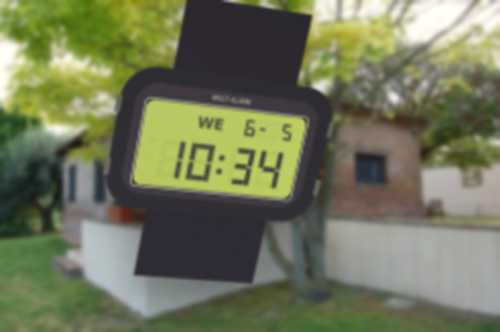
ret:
10.34
